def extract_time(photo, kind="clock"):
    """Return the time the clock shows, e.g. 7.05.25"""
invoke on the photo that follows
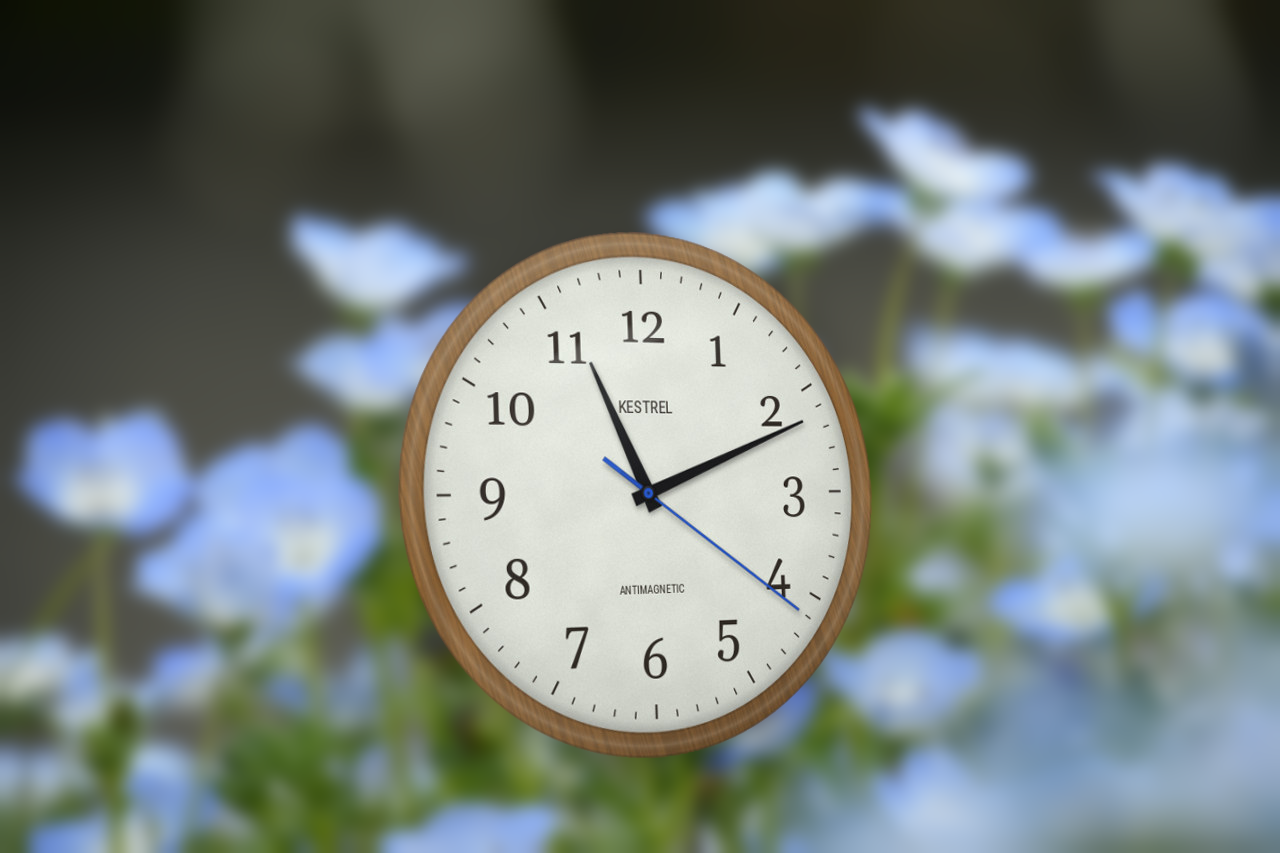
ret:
11.11.21
